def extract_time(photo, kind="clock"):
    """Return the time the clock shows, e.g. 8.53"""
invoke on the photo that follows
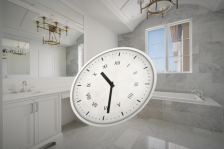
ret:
10.29
